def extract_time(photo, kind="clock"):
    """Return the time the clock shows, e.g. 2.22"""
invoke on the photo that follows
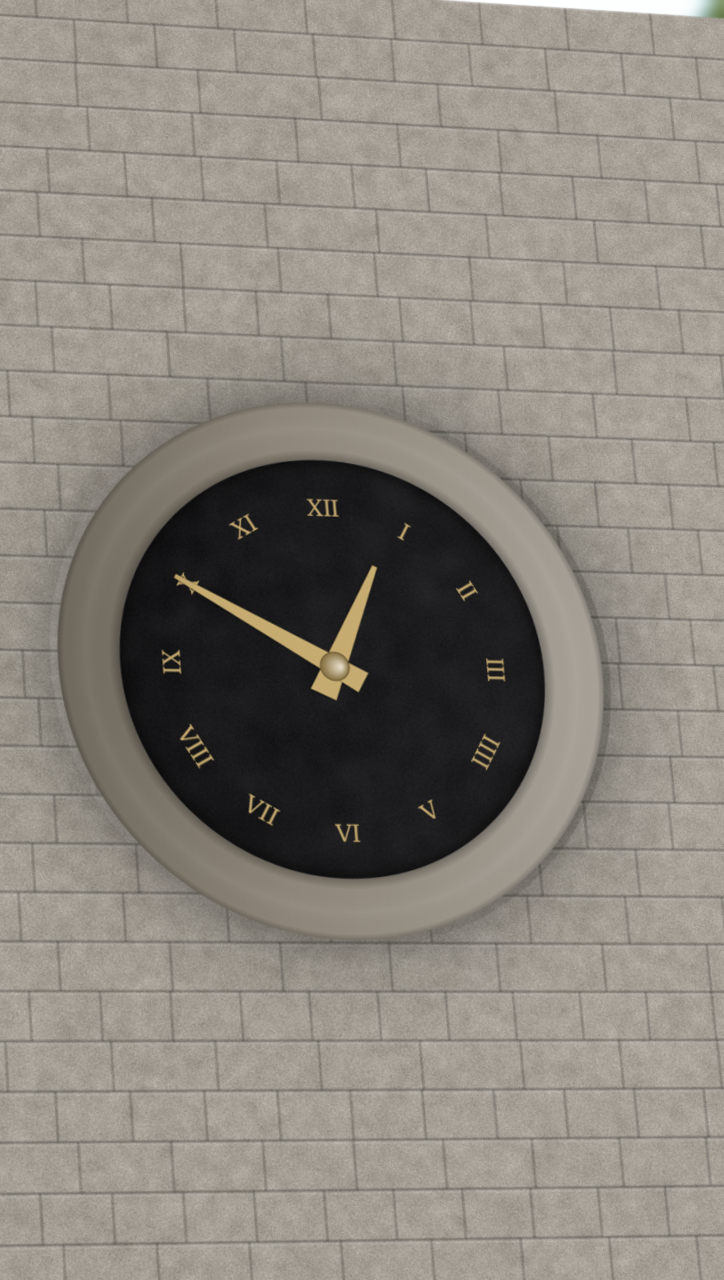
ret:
12.50
